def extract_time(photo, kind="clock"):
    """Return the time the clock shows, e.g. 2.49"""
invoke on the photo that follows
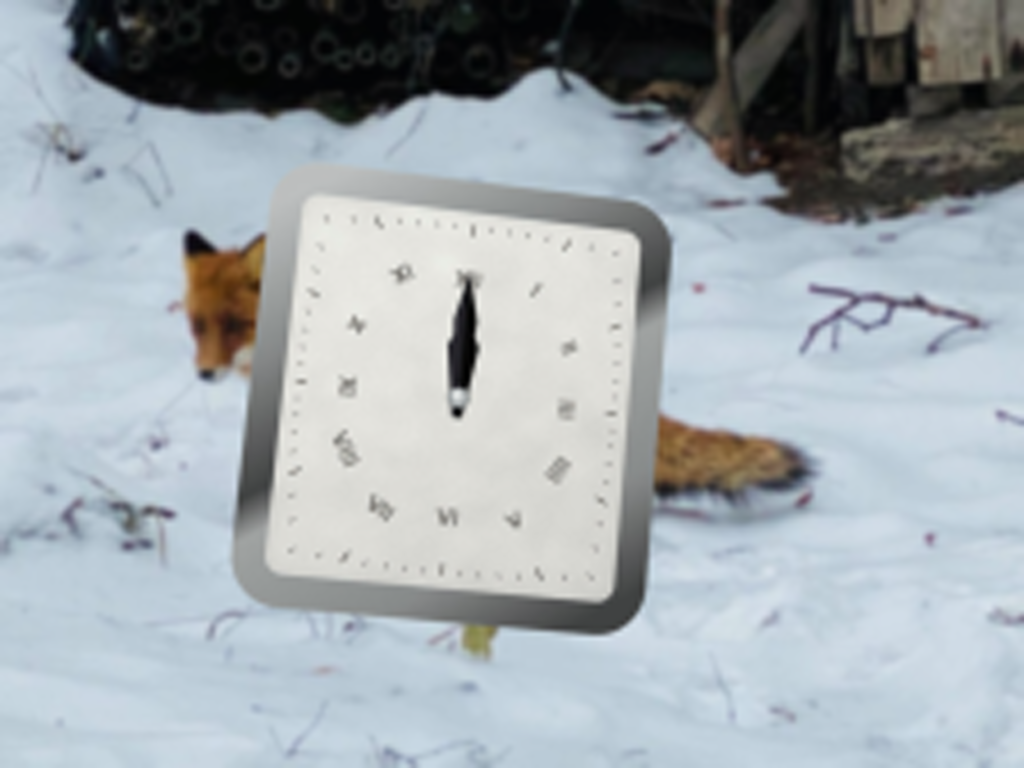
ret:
12.00
